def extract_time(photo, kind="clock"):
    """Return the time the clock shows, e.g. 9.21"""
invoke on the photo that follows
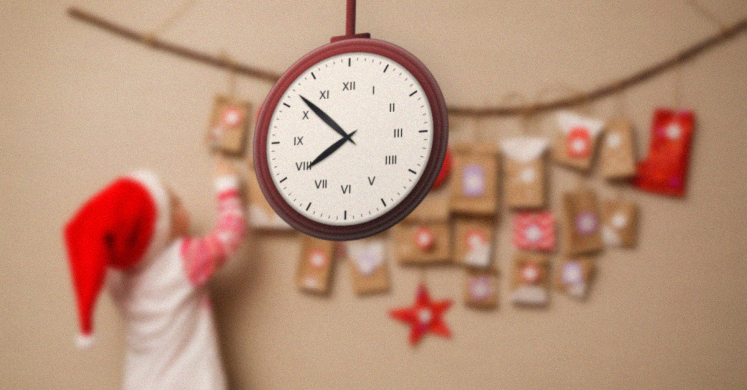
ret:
7.52
